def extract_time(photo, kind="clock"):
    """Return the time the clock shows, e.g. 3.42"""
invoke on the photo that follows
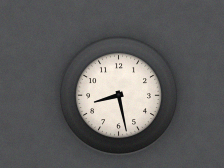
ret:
8.28
